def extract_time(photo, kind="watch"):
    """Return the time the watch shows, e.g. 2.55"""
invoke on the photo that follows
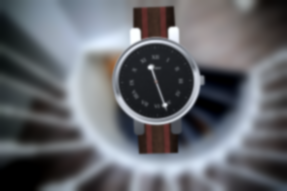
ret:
11.27
